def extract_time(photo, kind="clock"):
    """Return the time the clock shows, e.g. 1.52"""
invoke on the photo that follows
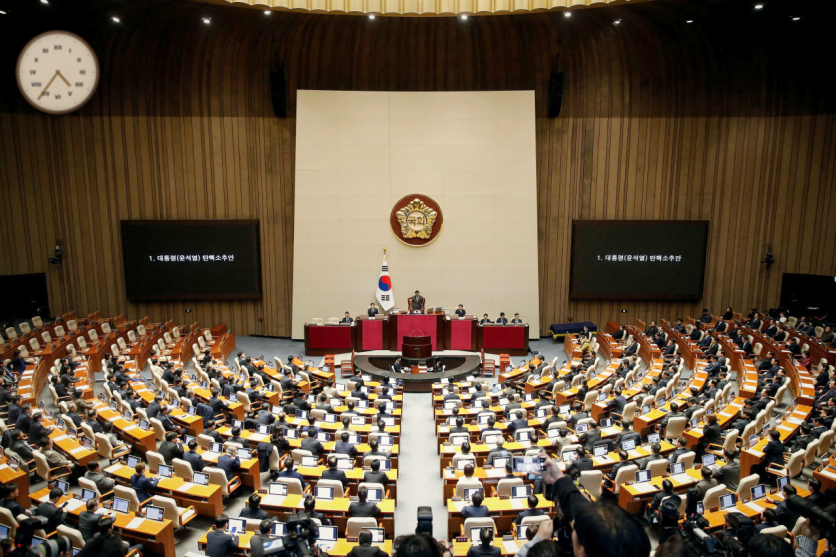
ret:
4.36
